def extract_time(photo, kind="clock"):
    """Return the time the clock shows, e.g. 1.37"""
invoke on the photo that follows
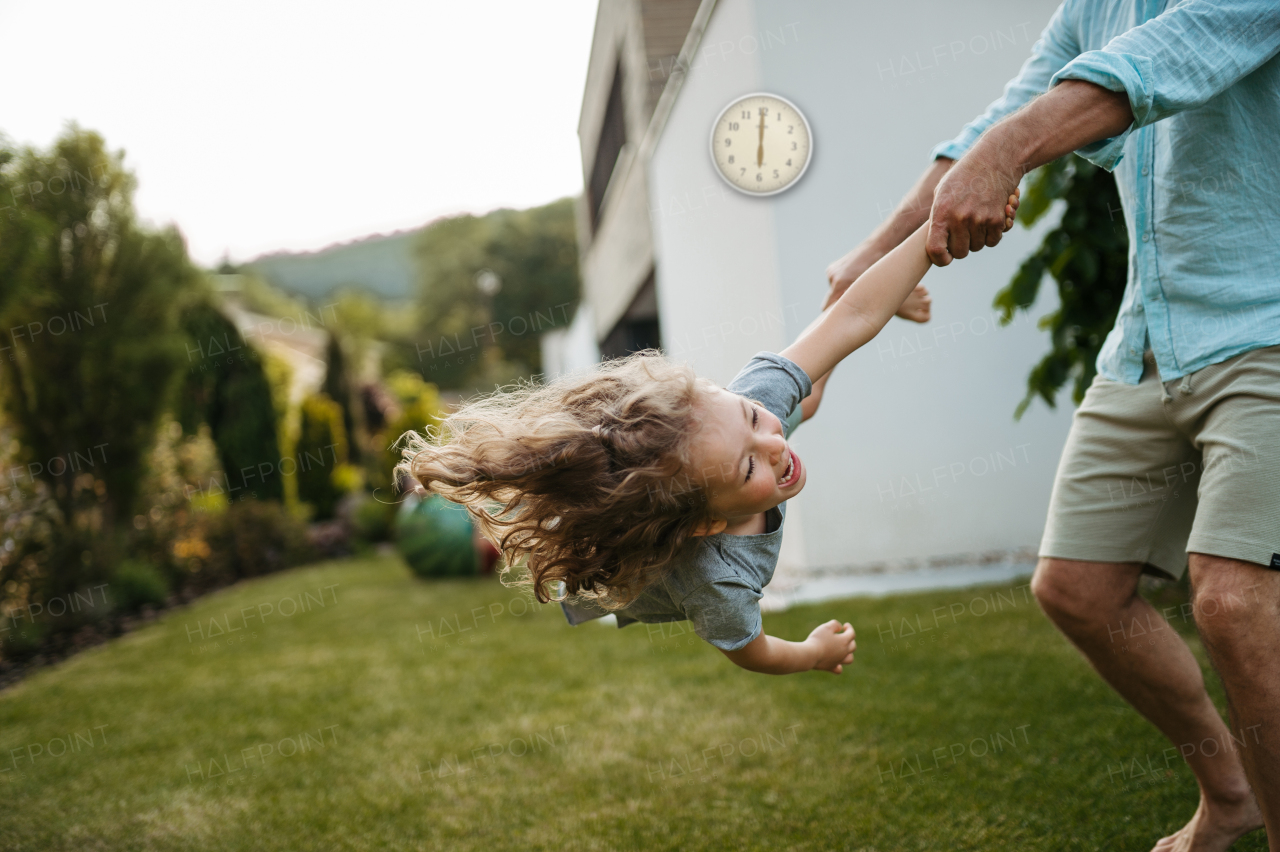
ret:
6.00
